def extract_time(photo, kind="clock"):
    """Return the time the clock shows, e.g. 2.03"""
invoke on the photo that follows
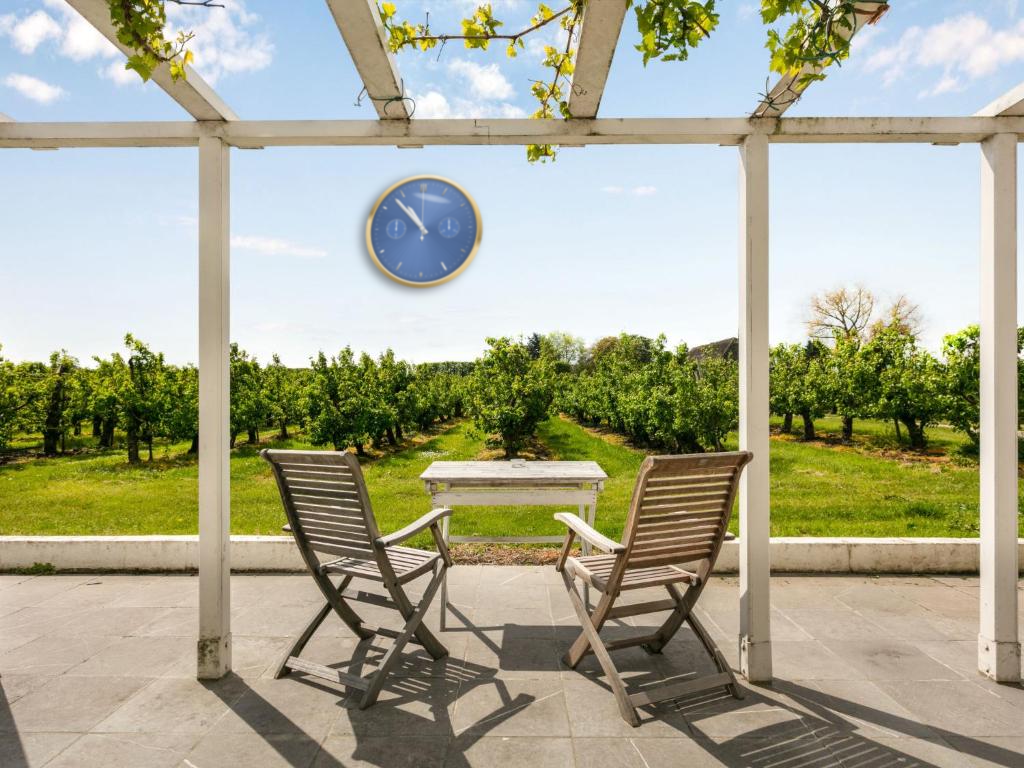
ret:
10.53
